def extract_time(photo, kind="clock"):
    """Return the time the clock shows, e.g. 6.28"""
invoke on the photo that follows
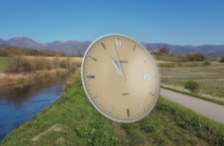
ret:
10.58
